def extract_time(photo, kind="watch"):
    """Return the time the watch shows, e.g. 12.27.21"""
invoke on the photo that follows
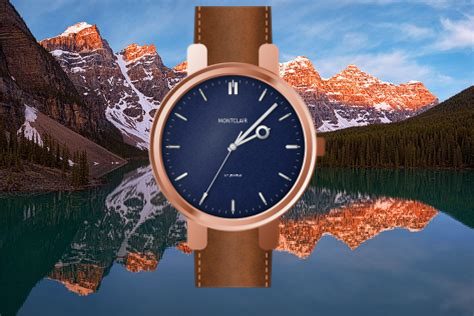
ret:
2.07.35
